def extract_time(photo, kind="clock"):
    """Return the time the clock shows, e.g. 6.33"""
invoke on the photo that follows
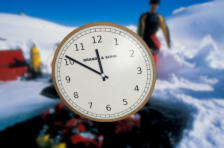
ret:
11.51
